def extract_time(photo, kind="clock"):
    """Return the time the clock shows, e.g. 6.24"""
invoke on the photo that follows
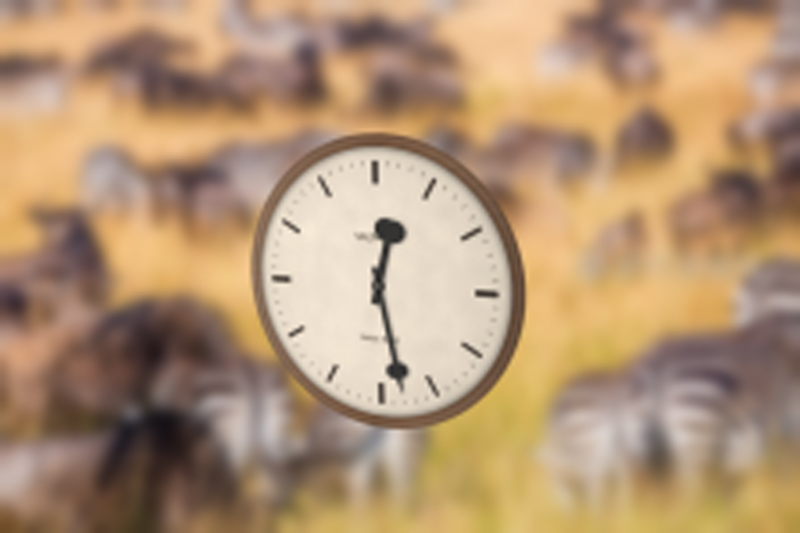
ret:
12.28
